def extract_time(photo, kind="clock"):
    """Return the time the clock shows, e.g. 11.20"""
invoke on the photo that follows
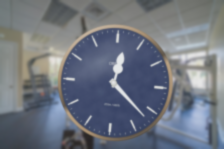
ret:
12.22
